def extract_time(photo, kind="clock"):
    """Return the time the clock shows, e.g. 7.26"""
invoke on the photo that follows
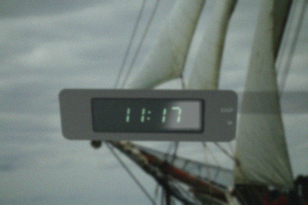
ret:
11.17
